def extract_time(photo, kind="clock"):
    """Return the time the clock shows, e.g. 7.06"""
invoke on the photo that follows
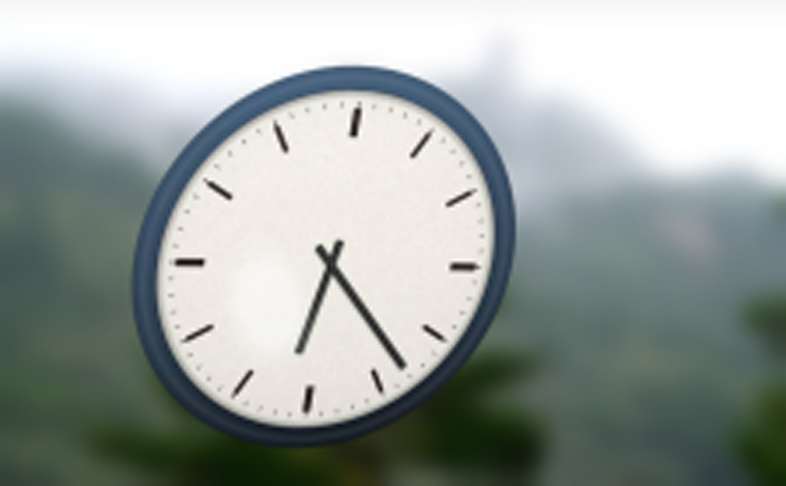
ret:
6.23
